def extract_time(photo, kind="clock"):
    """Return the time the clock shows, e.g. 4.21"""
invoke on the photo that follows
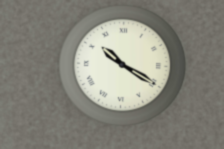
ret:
10.20
